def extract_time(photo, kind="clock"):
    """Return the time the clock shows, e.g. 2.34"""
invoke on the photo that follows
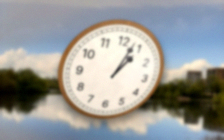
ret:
1.03
